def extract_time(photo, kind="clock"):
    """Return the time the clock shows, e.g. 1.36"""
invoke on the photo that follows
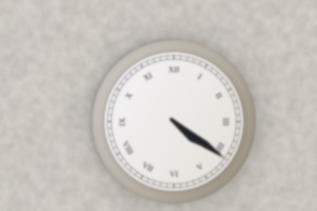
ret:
4.21
